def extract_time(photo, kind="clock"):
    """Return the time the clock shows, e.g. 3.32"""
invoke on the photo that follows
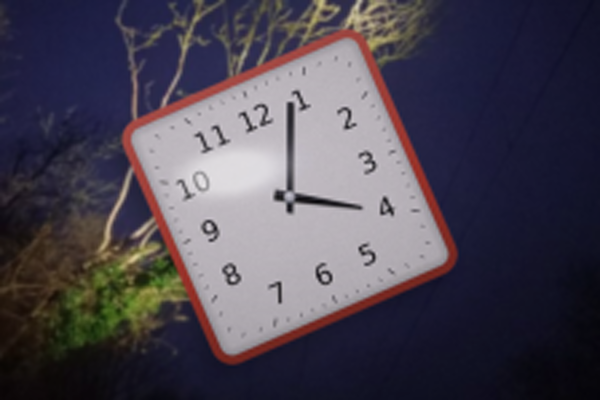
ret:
4.04
